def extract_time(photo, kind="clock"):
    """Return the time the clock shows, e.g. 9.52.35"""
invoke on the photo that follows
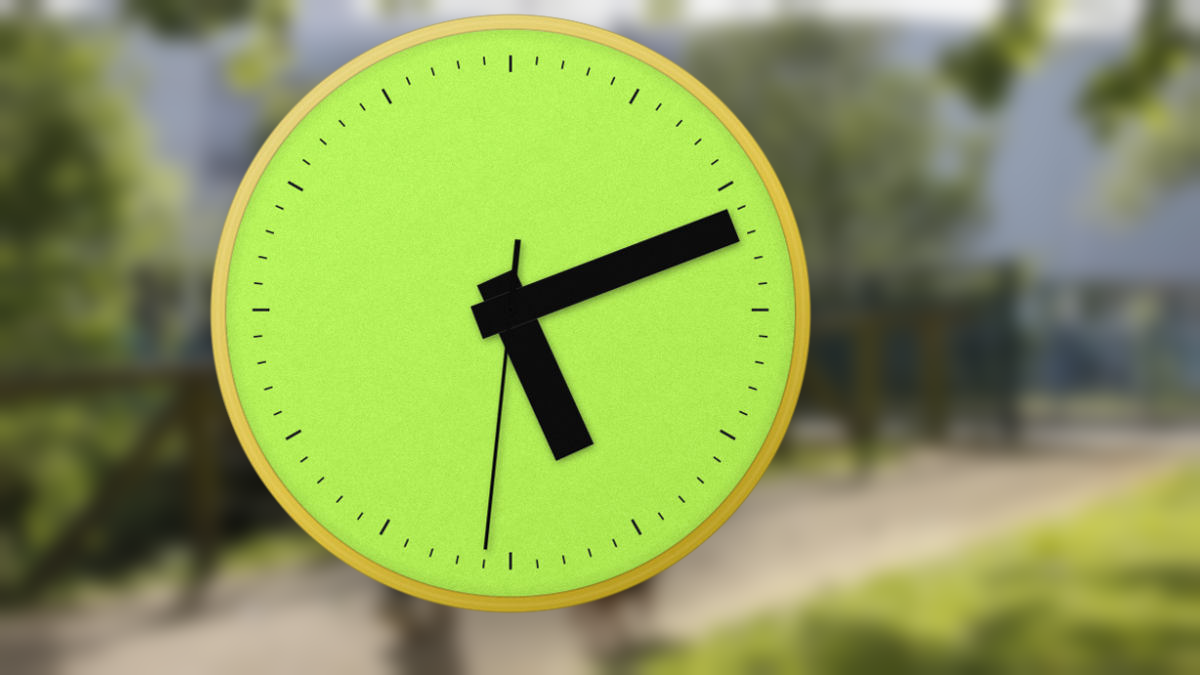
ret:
5.11.31
